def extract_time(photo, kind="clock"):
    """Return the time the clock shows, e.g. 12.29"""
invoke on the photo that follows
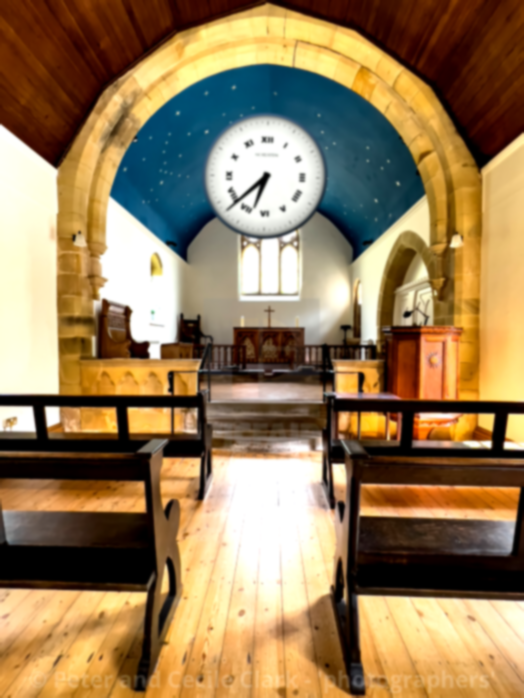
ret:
6.38
